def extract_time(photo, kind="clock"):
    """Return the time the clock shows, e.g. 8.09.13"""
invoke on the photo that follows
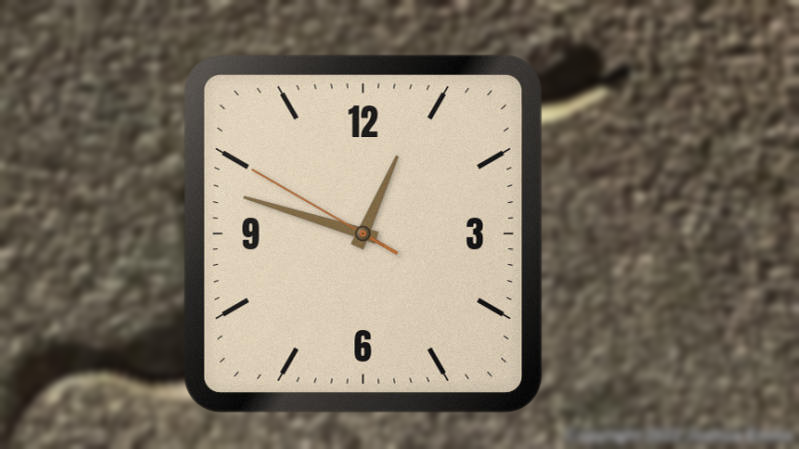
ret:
12.47.50
